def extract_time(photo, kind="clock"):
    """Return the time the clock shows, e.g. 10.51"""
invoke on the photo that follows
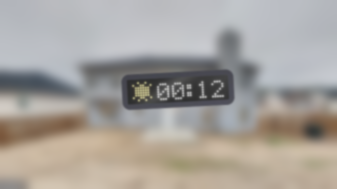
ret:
0.12
